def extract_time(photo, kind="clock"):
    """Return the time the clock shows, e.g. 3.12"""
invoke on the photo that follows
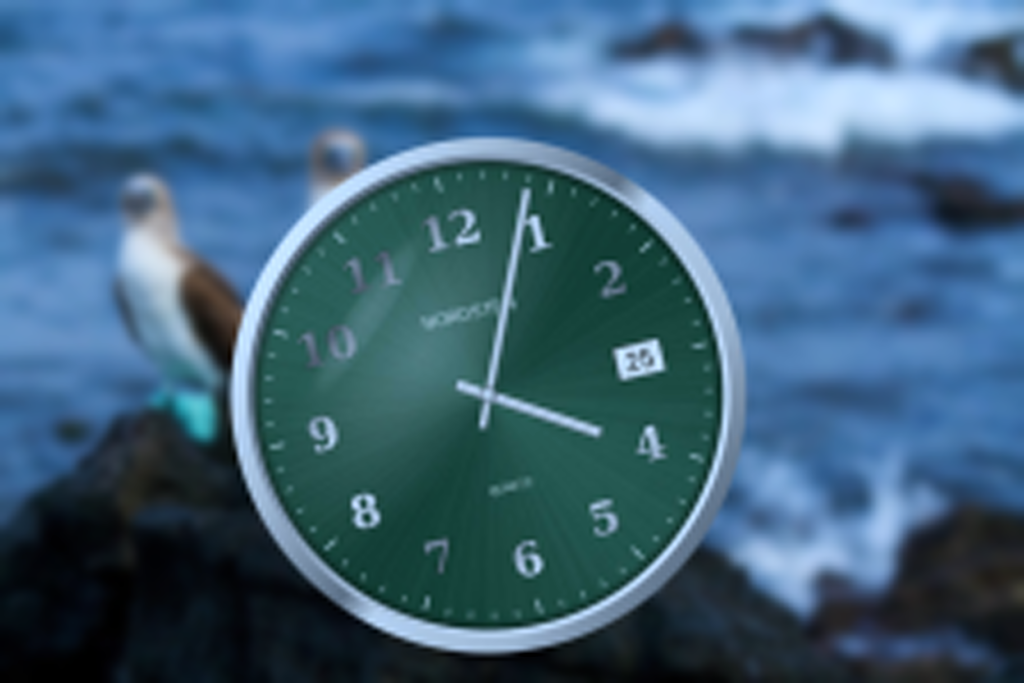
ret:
4.04
